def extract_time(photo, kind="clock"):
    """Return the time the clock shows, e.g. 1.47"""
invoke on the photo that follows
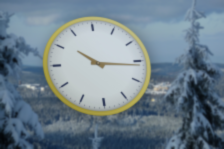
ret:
10.16
